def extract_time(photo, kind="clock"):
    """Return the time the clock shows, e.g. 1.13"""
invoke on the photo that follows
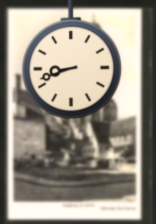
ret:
8.42
